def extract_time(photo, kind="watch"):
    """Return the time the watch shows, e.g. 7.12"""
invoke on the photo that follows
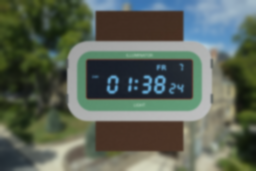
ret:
1.38
